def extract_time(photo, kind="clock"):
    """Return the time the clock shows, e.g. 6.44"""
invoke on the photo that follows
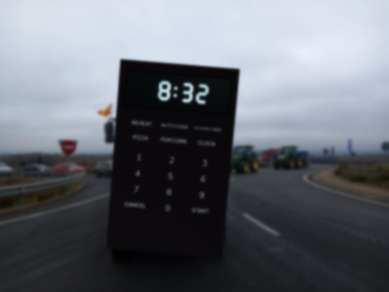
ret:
8.32
